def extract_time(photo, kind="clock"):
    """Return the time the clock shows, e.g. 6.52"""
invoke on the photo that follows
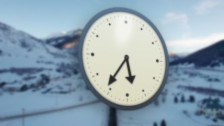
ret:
5.36
